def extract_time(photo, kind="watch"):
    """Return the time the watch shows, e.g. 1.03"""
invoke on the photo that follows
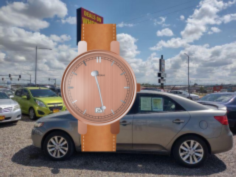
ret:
11.28
